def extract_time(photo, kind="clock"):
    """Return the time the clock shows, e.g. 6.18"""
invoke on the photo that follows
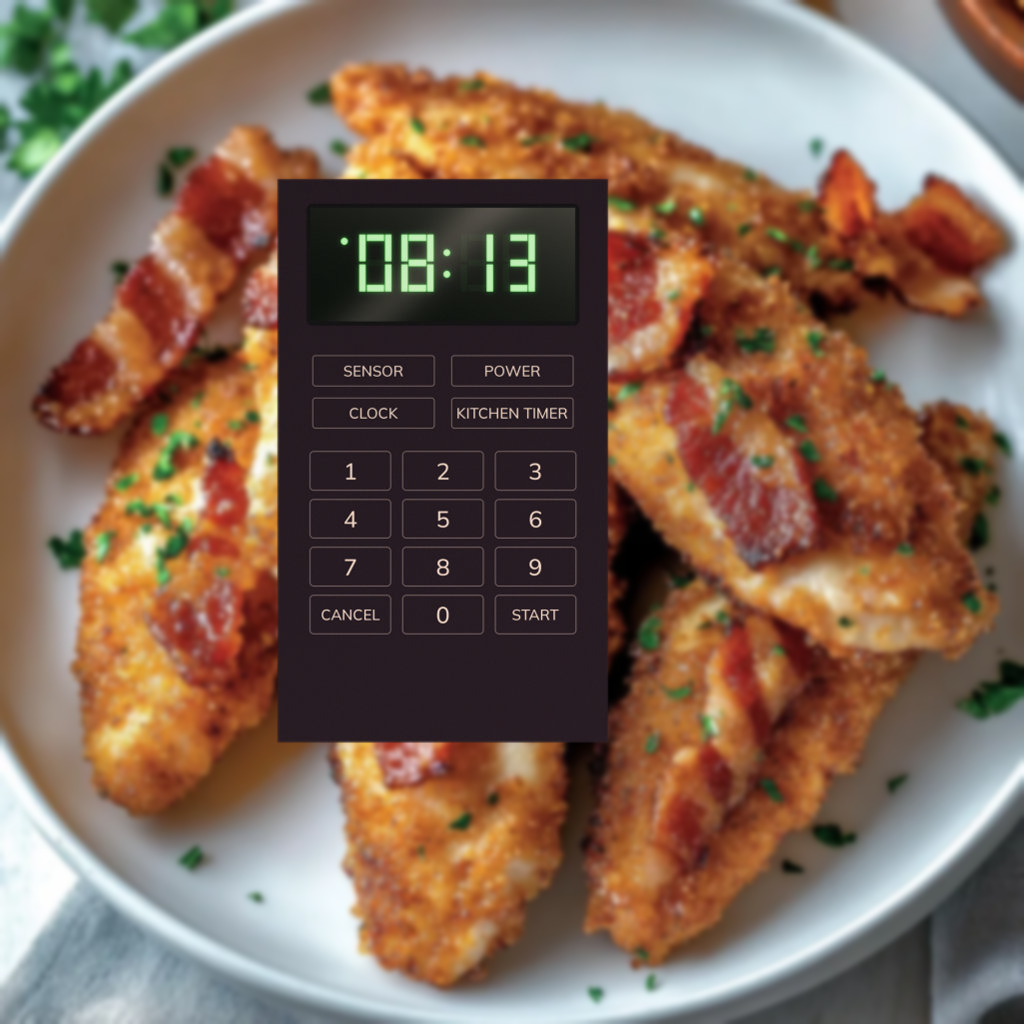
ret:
8.13
